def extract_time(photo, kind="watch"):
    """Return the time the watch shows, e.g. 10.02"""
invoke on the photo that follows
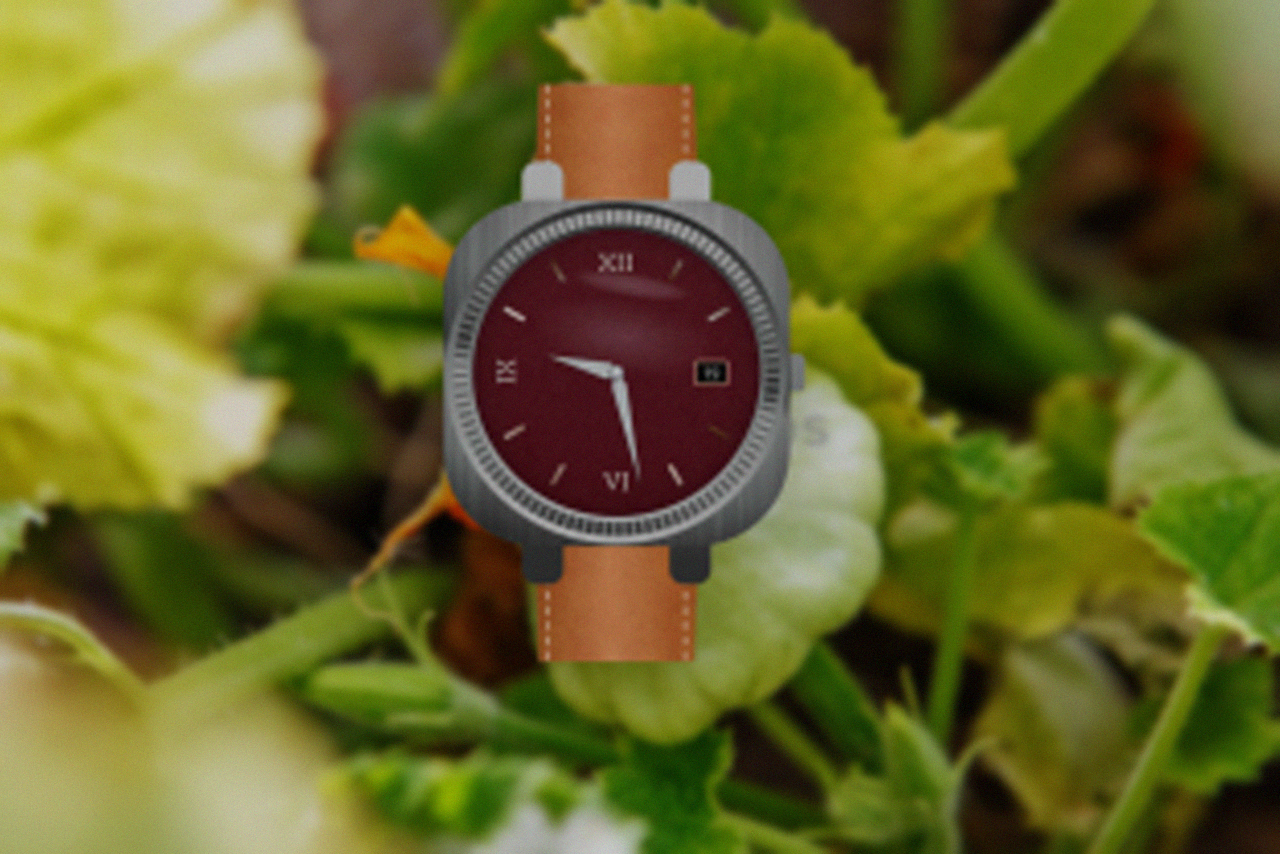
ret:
9.28
